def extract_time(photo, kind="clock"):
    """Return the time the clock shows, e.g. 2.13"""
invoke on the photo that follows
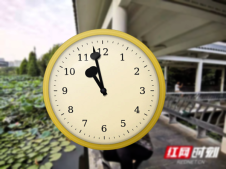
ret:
10.58
